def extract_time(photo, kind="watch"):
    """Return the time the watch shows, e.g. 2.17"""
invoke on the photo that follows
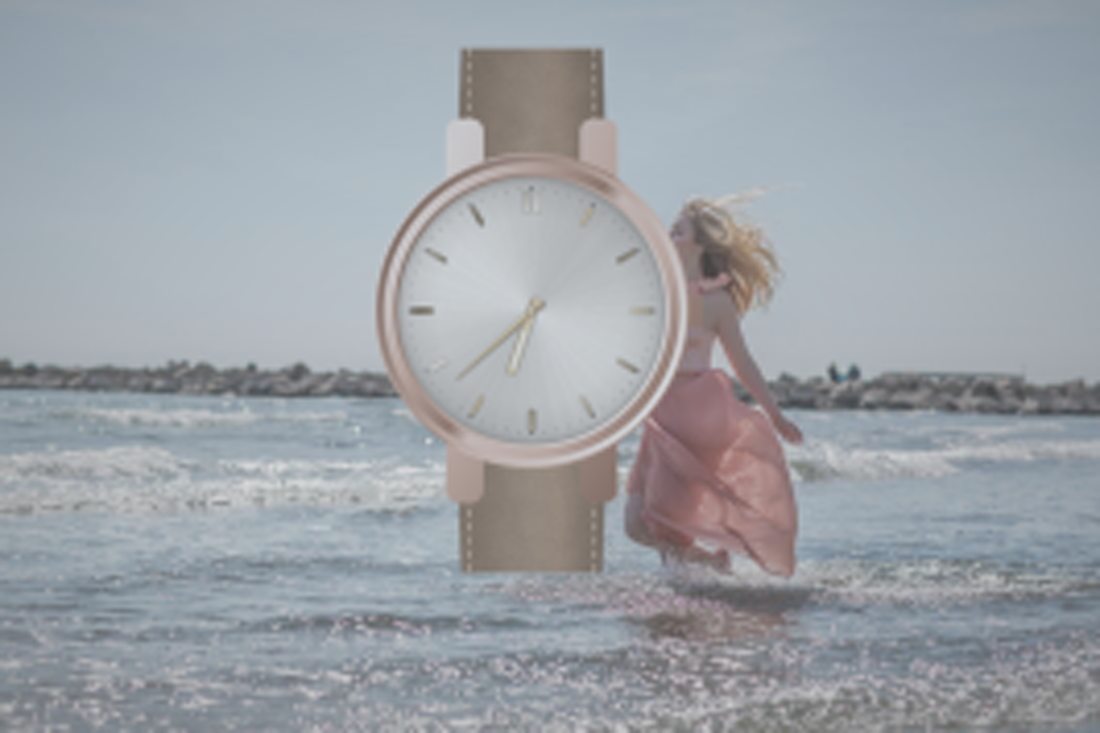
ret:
6.38
